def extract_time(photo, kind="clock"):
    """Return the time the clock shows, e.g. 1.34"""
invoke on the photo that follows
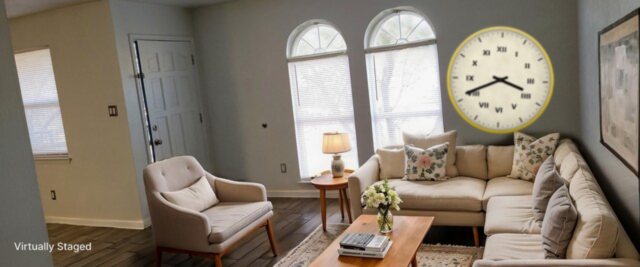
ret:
3.41
